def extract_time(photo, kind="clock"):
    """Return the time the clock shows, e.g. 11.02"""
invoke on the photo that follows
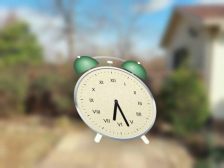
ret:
6.27
